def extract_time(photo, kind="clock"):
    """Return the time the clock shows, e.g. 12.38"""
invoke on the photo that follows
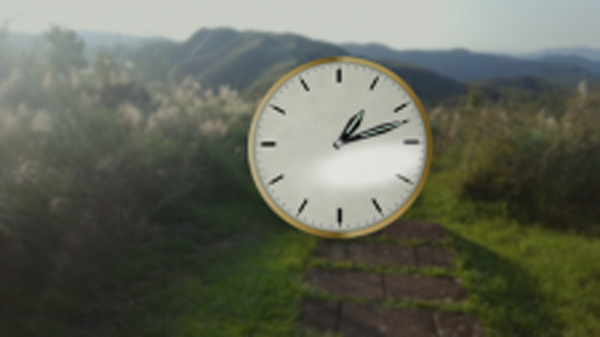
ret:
1.12
